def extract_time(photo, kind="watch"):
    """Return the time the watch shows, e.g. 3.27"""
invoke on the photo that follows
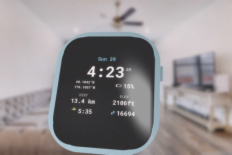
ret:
4.23
